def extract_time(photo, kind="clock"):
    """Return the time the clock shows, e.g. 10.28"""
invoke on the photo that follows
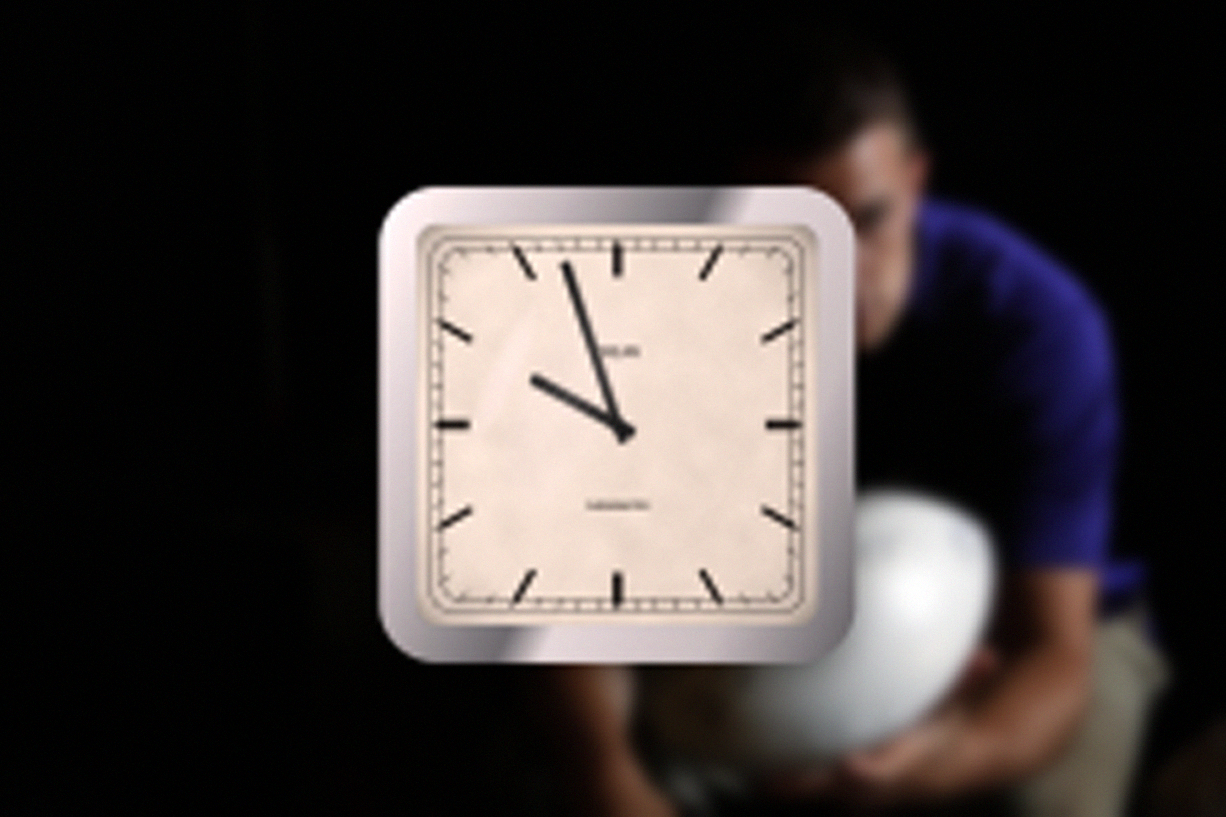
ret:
9.57
